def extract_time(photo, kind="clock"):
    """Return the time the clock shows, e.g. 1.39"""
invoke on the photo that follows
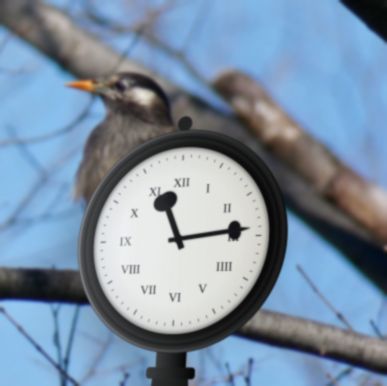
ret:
11.14
